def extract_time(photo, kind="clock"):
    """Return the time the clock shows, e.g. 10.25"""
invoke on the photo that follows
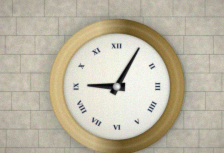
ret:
9.05
